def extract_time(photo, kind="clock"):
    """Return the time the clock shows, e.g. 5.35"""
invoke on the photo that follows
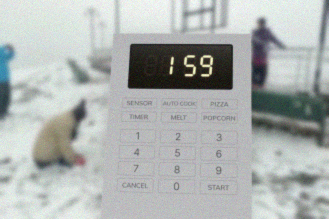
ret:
1.59
